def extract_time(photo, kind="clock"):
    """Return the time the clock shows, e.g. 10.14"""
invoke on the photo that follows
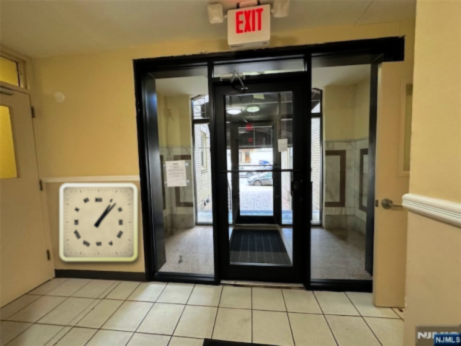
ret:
1.07
